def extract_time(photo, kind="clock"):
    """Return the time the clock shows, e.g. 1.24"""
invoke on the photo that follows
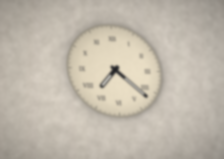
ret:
7.22
